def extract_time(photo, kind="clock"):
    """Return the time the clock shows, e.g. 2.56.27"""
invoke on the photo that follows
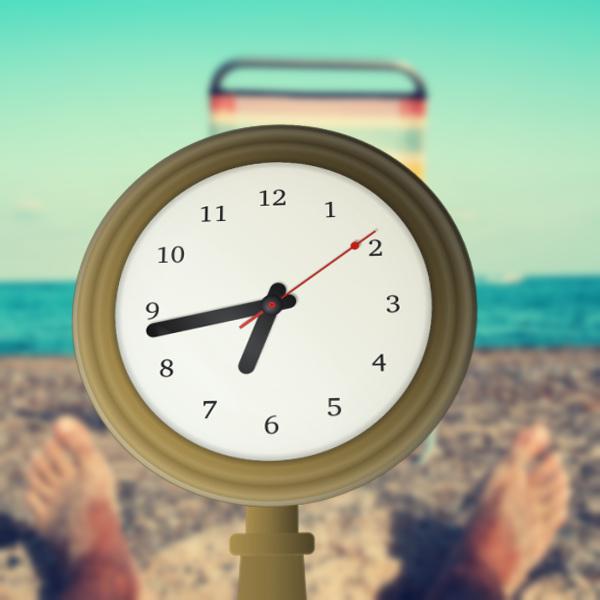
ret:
6.43.09
